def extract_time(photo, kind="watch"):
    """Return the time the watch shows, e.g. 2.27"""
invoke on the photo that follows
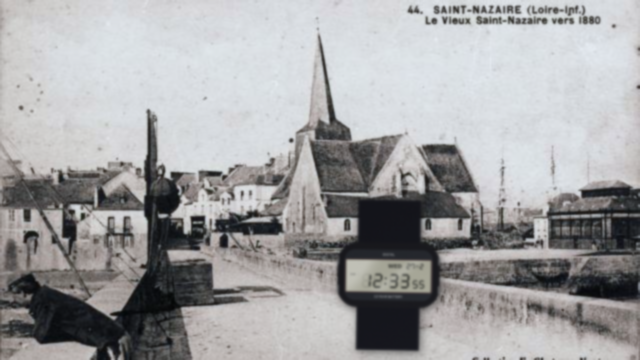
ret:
12.33
